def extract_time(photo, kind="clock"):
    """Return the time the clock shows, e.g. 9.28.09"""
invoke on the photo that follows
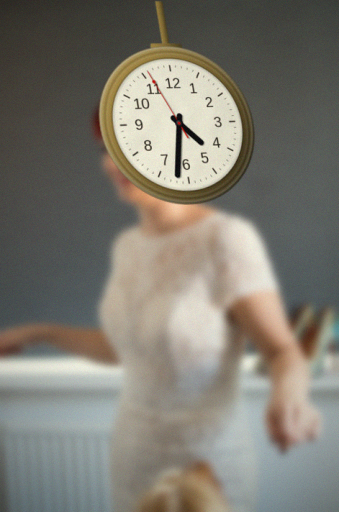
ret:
4.31.56
